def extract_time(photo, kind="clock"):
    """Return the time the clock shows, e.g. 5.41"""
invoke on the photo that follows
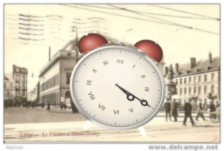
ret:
4.20
